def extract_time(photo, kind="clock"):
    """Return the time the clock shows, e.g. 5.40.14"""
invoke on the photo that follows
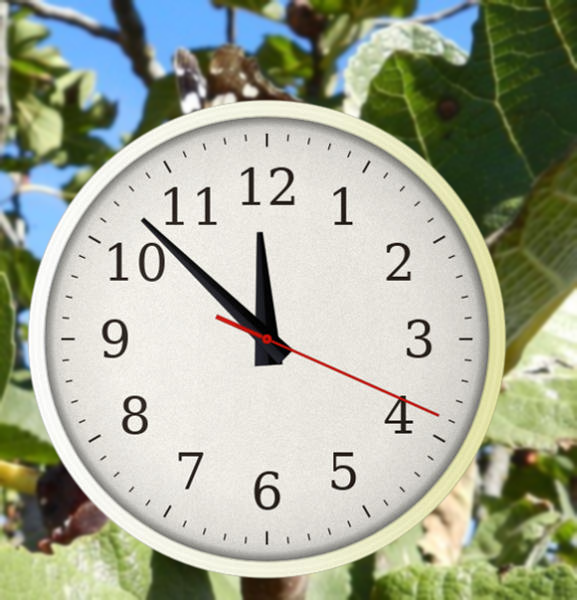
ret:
11.52.19
